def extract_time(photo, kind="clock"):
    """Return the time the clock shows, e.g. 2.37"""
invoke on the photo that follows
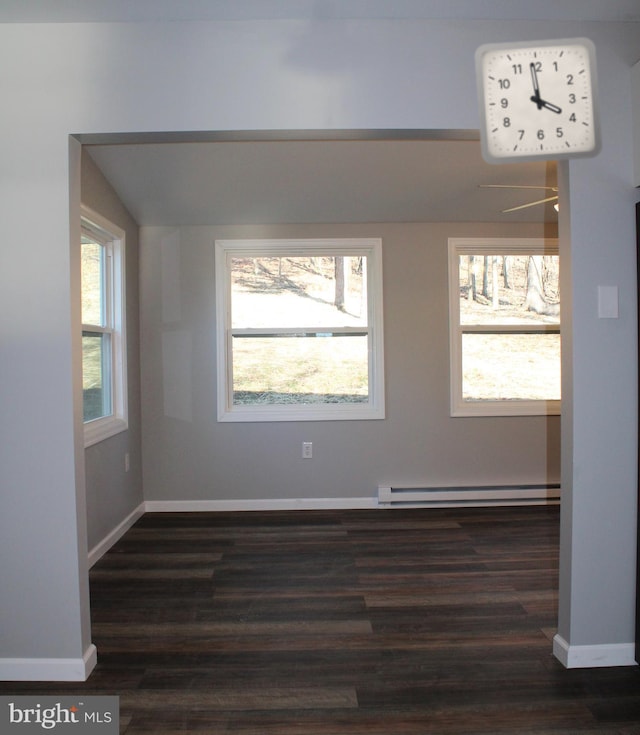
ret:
3.59
